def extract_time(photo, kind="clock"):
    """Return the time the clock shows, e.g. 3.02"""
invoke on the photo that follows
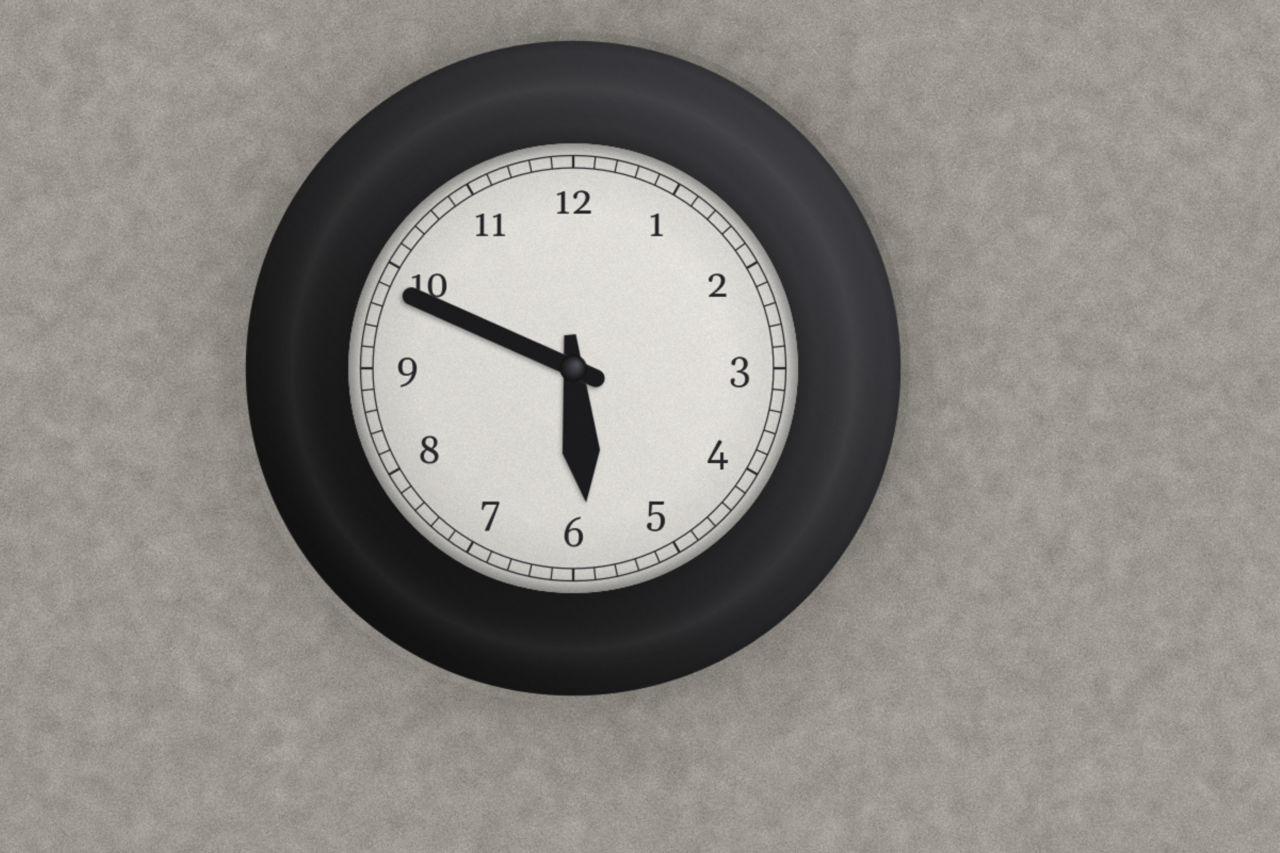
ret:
5.49
